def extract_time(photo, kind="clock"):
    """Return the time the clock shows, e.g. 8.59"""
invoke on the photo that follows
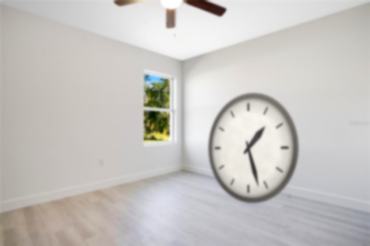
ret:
1.27
